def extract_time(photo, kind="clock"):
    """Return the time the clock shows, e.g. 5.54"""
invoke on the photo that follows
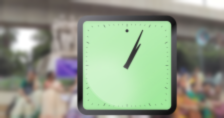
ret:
1.04
